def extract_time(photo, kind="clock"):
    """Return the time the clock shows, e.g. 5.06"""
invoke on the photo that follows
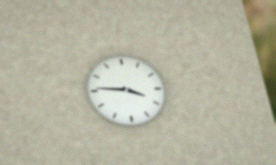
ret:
3.46
